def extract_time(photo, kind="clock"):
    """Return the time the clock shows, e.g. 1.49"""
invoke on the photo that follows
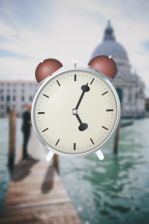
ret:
5.04
